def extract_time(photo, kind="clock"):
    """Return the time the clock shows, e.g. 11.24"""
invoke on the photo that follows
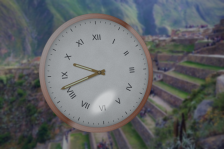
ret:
9.42
